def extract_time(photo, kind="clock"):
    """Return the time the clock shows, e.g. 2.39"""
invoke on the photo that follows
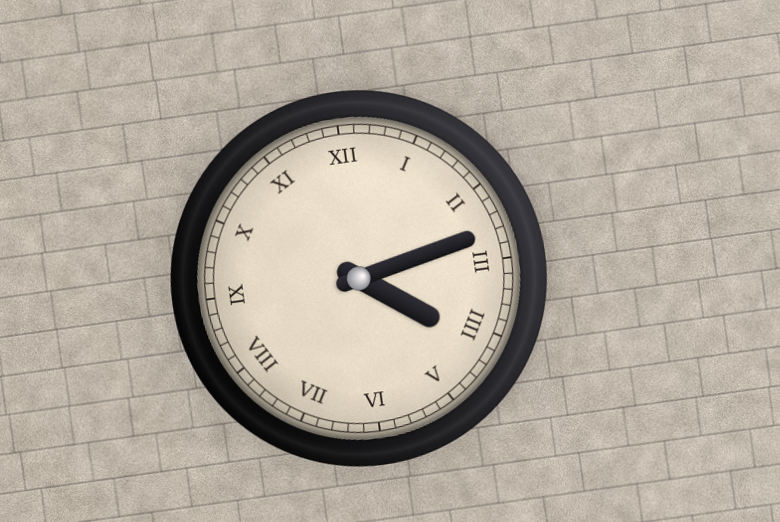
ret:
4.13
